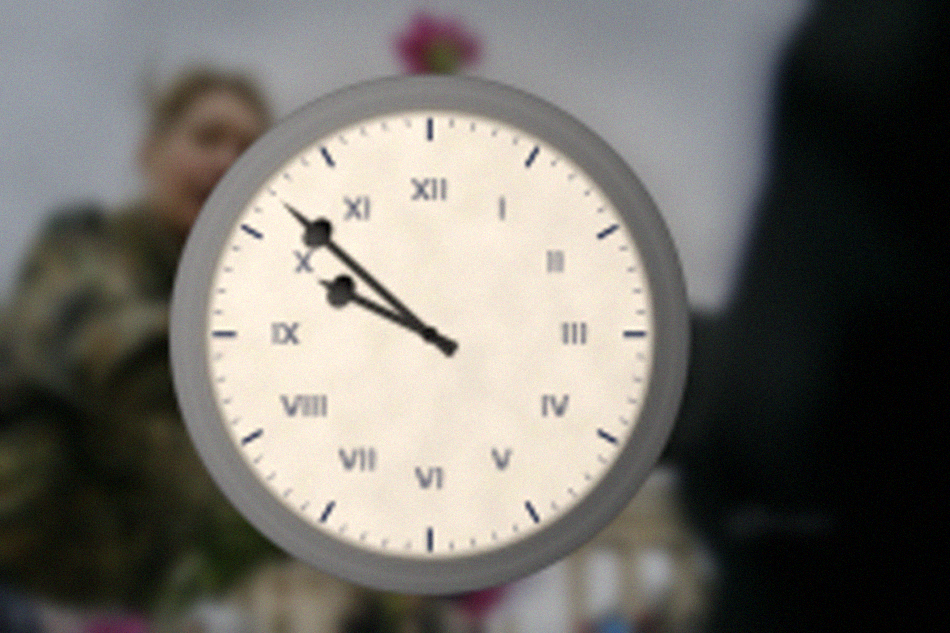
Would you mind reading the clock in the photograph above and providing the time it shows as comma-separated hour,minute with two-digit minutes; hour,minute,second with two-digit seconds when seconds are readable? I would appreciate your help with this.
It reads 9,52
